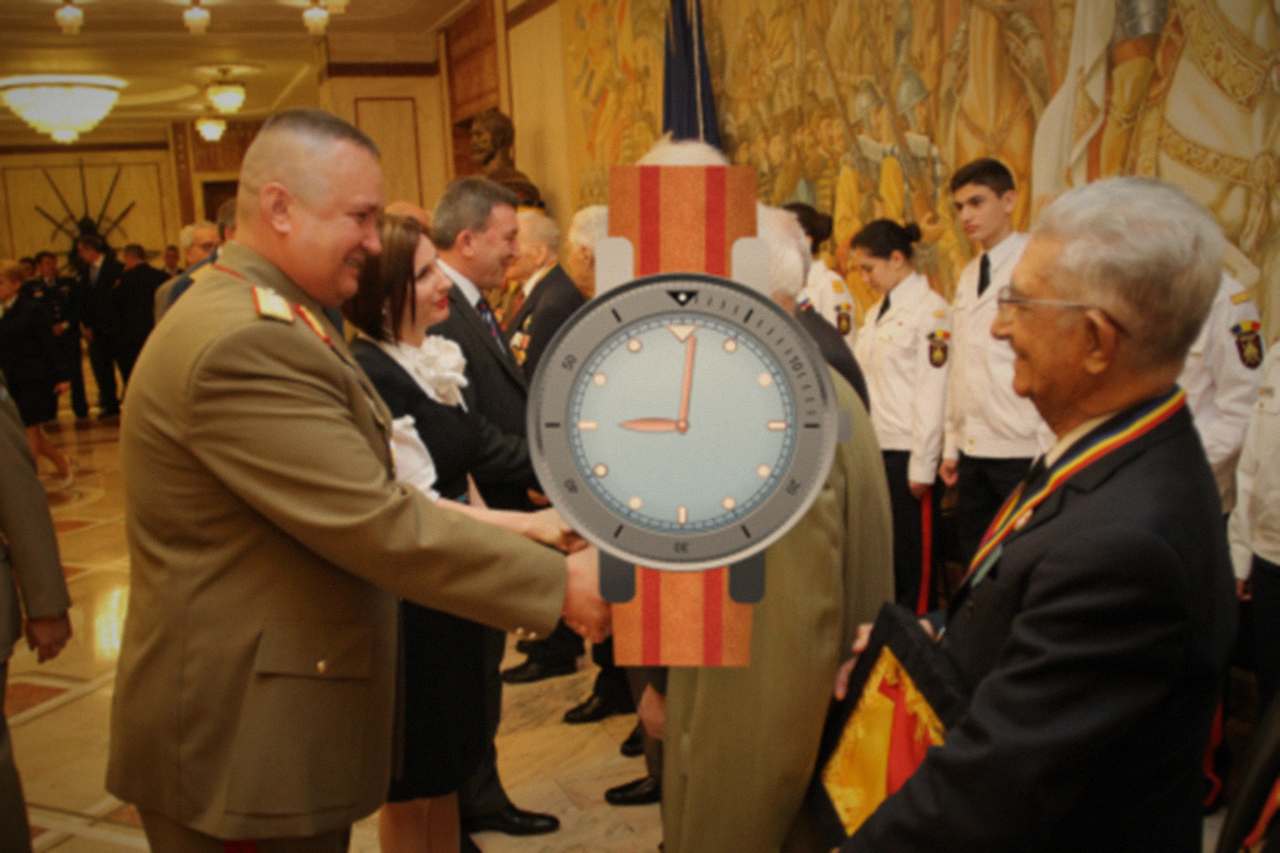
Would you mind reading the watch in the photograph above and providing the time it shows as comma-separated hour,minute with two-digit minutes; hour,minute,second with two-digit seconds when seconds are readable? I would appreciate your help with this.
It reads 9,01
